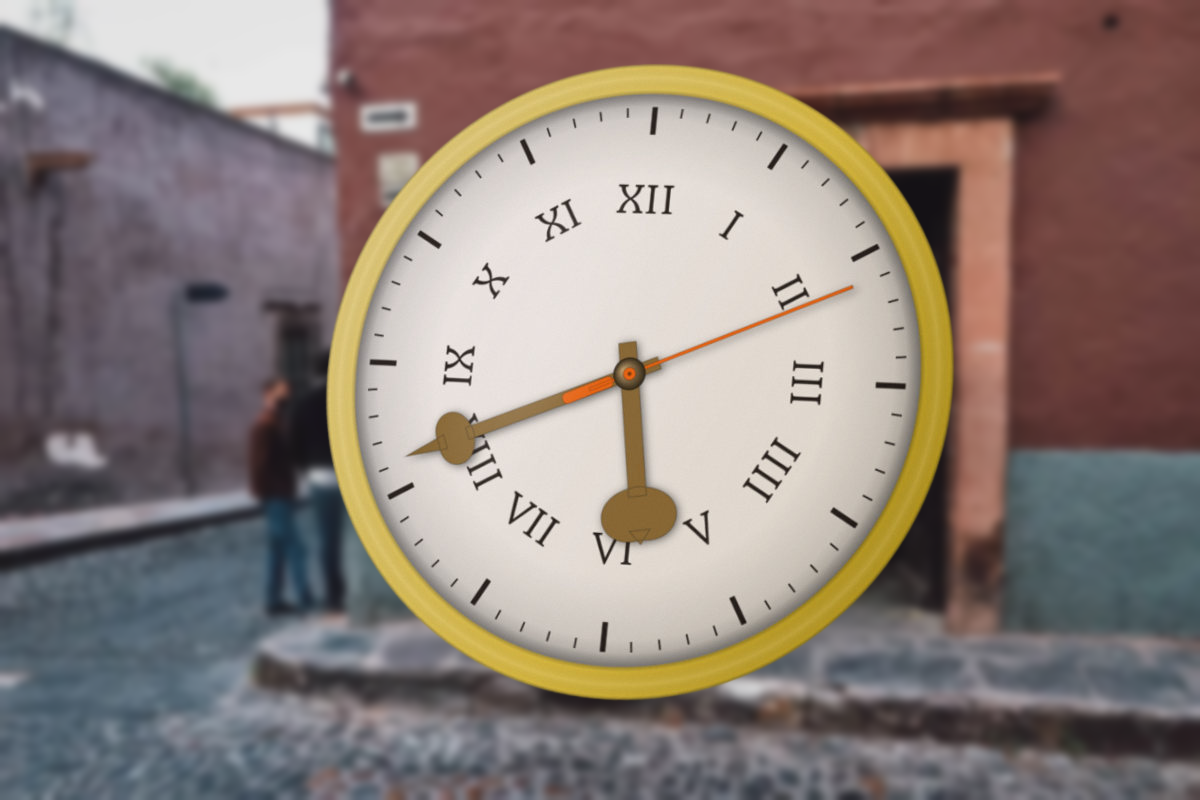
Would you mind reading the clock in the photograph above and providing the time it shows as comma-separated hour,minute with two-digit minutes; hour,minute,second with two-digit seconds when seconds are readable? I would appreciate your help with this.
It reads 5,41,11
